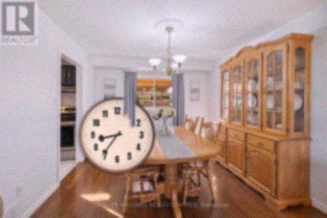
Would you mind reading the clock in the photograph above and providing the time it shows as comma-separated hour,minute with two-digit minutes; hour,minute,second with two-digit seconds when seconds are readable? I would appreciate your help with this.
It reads 8,36
